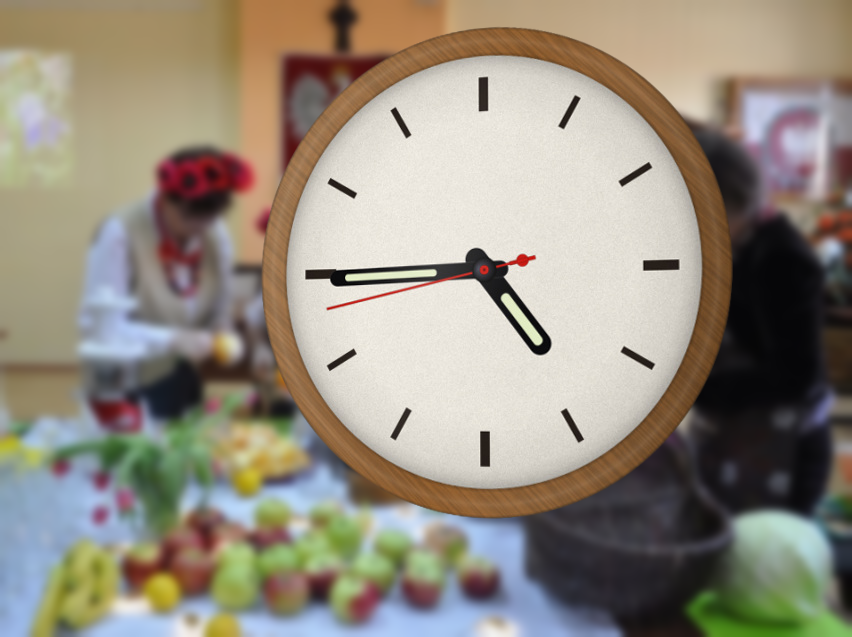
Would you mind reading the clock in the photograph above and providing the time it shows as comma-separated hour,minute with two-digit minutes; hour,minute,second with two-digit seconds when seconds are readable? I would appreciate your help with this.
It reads 4,44,43
